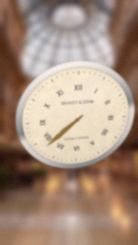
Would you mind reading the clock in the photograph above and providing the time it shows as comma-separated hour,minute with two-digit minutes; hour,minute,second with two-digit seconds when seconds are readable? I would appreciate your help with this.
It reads 7,38
